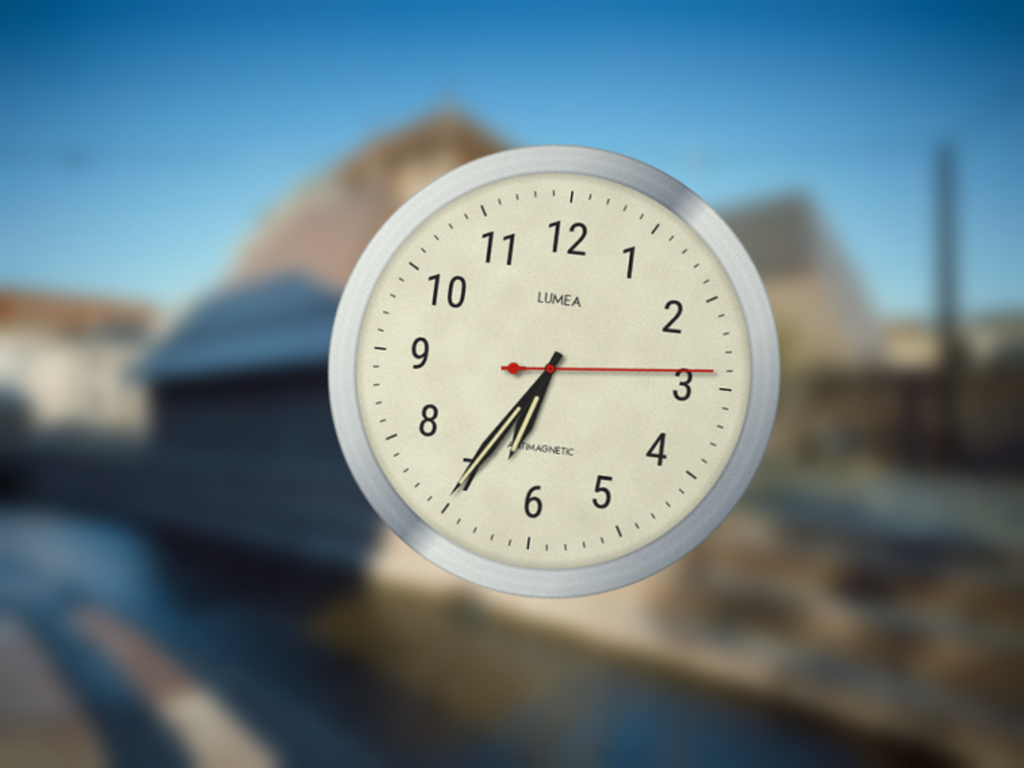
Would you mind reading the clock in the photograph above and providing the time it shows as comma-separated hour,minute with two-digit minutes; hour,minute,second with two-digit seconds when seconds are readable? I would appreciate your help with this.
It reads 6,35,14
